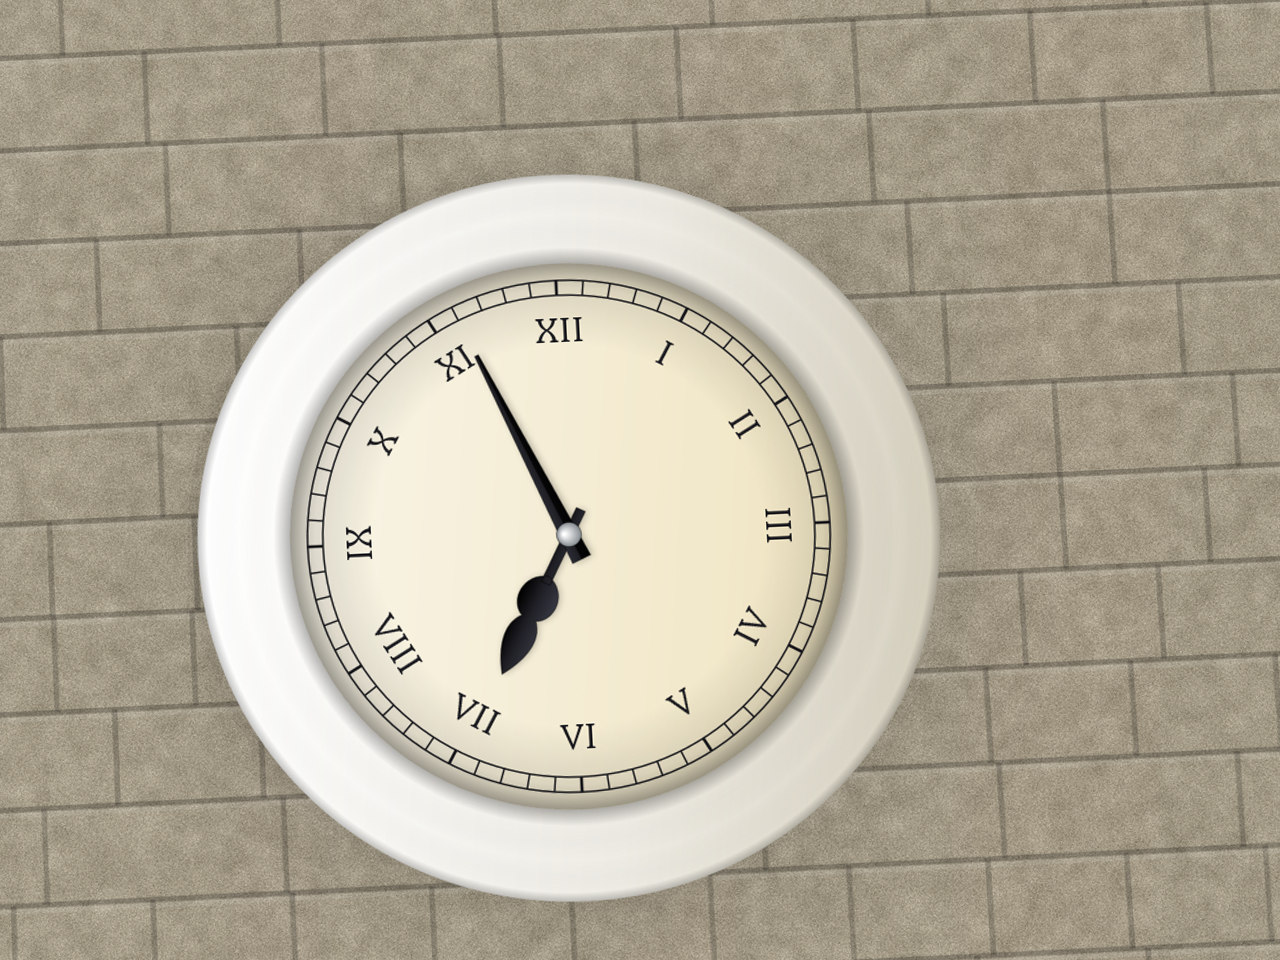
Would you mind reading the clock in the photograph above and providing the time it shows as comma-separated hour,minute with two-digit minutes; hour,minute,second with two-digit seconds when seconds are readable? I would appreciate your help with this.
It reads 6,56
